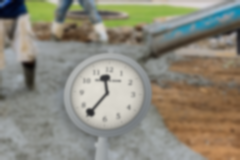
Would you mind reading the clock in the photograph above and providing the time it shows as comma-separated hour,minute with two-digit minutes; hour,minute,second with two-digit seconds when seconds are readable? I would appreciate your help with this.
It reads 11,36
